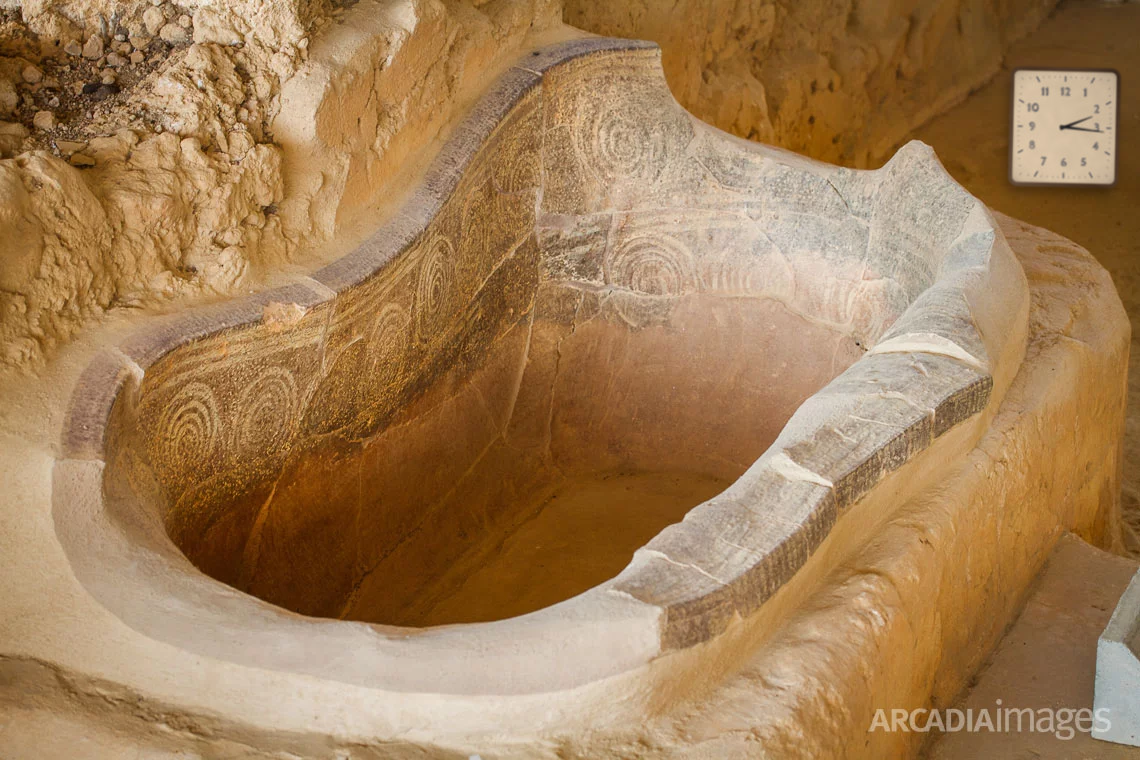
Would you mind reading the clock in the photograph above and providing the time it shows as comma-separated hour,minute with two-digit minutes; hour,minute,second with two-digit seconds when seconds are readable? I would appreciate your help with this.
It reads 2,16
